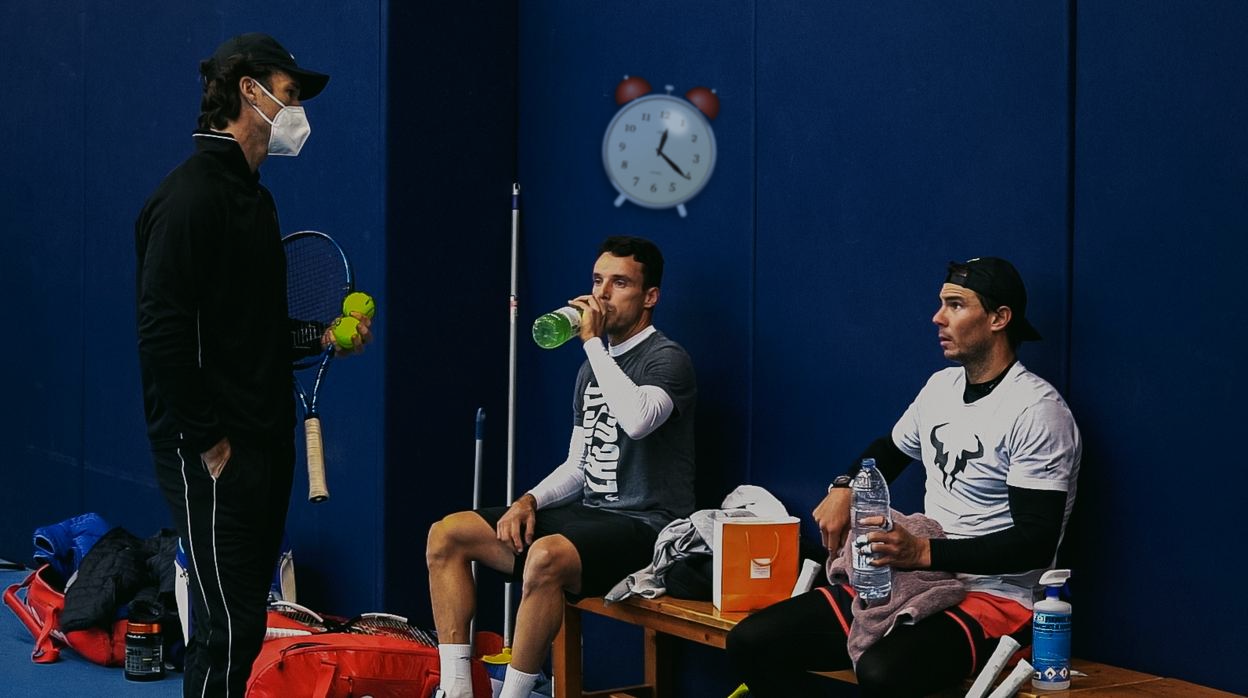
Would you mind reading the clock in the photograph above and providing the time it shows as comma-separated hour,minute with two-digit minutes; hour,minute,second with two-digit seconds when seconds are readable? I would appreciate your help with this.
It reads 12,21
